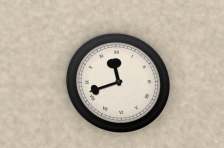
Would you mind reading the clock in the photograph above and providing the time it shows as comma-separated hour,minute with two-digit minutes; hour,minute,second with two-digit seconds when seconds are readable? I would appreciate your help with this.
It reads 11,42
